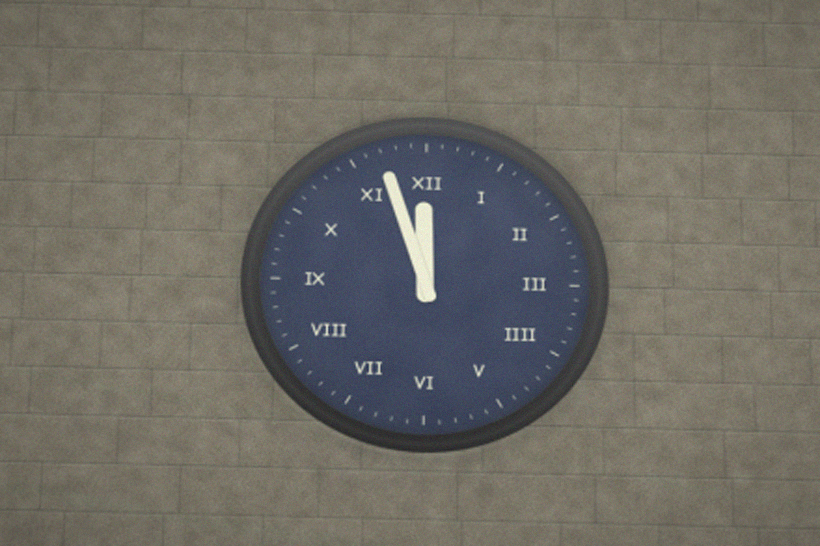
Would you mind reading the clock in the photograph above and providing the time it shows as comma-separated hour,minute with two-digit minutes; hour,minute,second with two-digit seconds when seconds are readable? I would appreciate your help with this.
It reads 11,57
